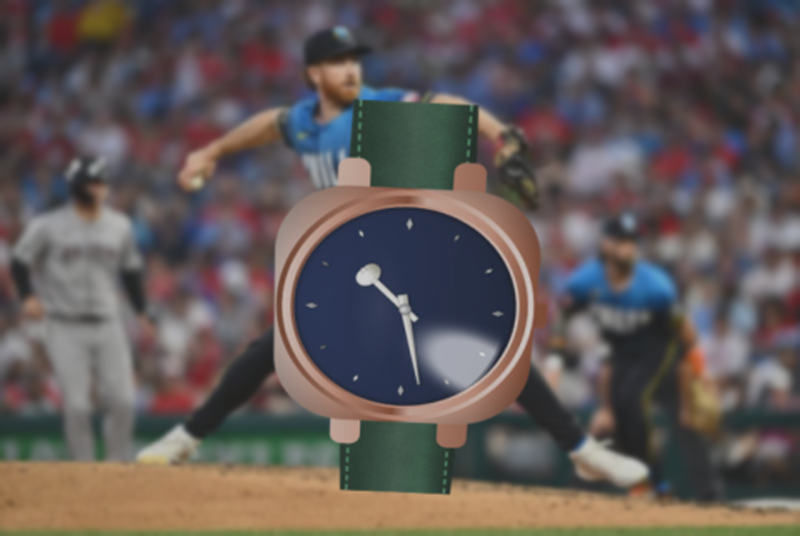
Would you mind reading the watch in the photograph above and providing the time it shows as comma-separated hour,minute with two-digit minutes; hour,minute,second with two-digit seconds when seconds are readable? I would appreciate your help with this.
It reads 10,28
